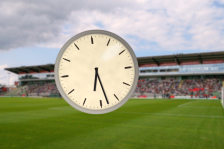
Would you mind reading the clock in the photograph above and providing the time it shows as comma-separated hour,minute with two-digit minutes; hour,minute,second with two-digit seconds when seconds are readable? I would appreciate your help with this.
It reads 6,28
